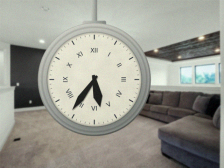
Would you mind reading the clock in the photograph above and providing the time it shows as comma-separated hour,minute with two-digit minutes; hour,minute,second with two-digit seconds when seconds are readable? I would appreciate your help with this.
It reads 5,36
